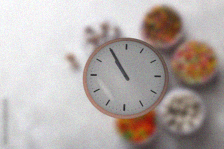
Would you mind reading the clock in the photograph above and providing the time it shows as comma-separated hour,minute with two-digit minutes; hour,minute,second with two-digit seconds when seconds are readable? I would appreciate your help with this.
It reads 10,55
